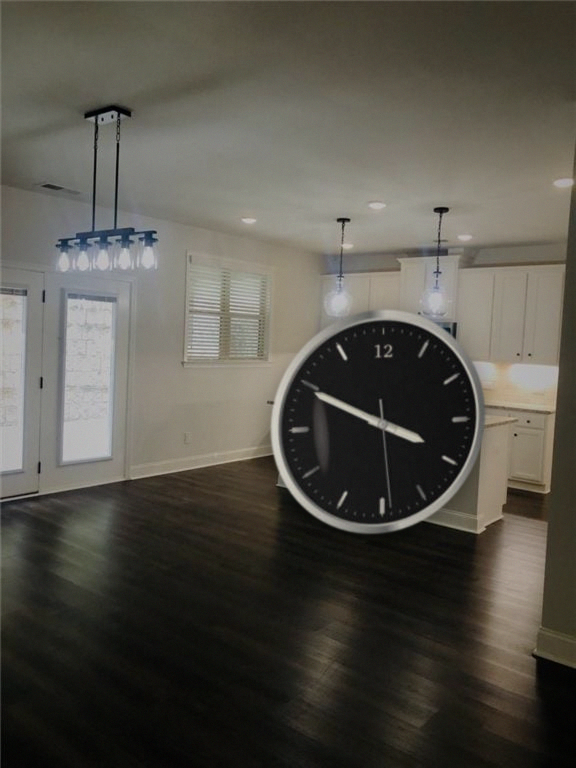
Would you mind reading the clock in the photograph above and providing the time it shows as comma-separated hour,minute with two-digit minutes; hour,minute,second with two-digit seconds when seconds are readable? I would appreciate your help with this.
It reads 3,49,29
